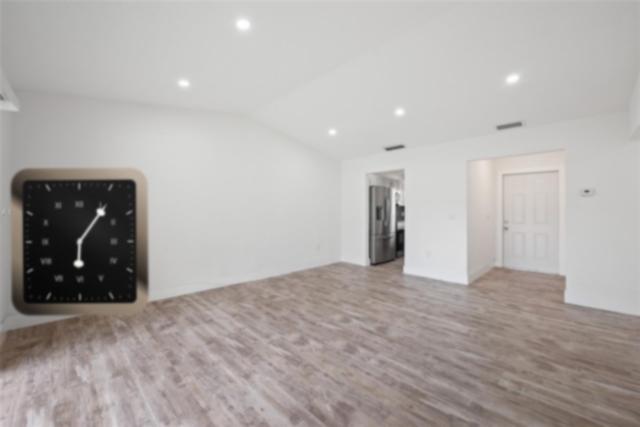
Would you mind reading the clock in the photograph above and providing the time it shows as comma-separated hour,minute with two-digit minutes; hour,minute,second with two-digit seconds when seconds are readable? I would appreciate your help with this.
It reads 6,06
